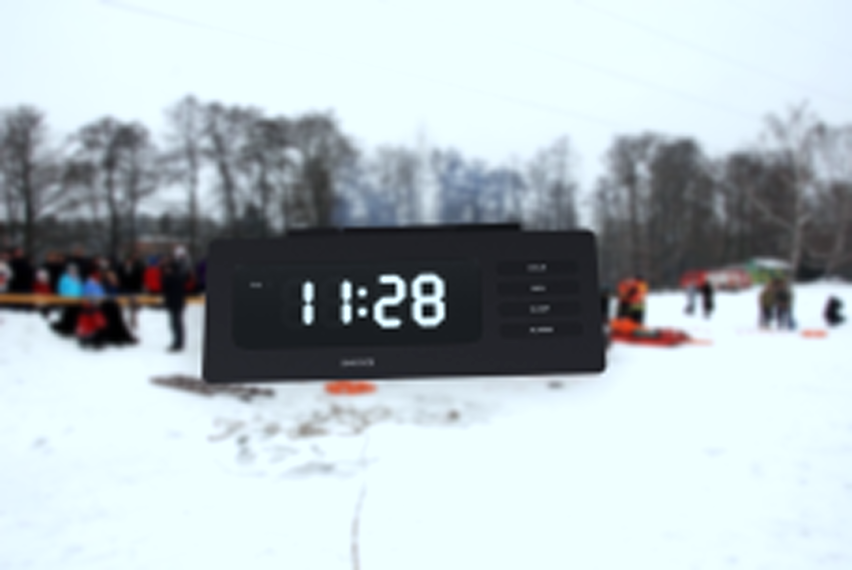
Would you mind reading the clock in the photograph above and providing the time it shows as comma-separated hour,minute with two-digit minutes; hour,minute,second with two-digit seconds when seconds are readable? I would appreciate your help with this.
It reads 11,28
